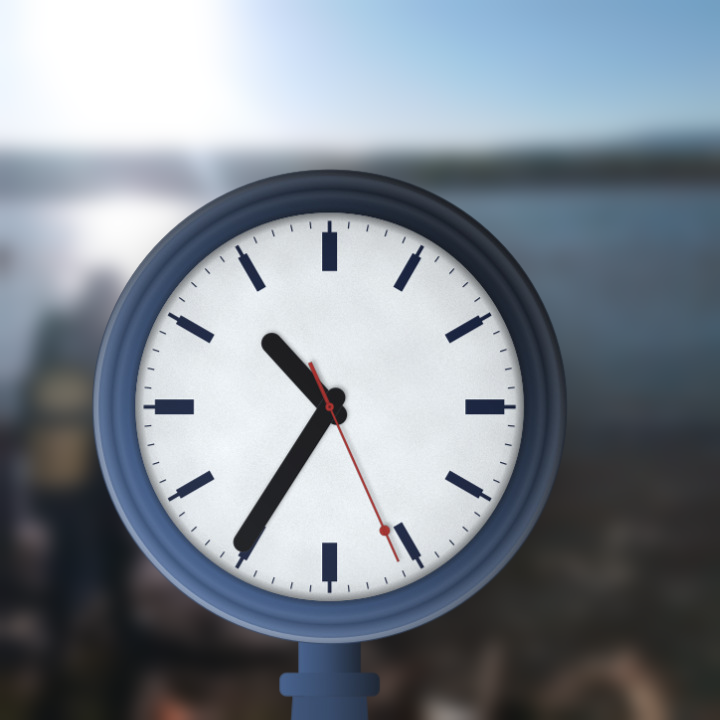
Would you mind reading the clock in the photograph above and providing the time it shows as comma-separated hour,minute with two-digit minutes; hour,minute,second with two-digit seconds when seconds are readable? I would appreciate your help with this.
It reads 10,35,26
